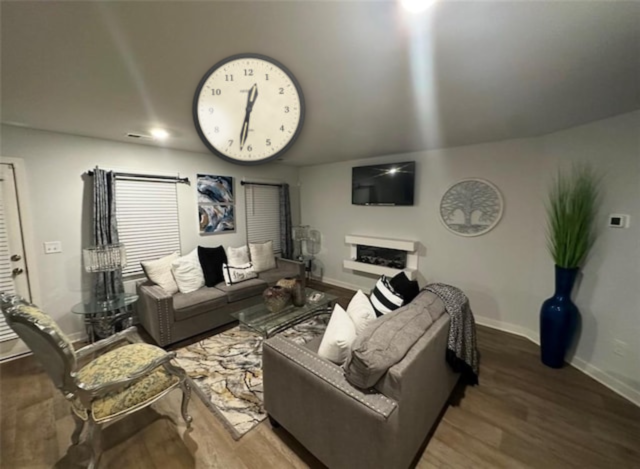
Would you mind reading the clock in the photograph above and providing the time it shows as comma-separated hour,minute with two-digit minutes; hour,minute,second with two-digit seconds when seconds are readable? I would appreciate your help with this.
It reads 12,32
